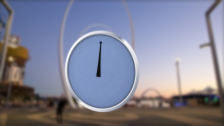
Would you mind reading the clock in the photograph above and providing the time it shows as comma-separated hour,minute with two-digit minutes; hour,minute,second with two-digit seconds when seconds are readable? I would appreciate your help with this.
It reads 12,00
